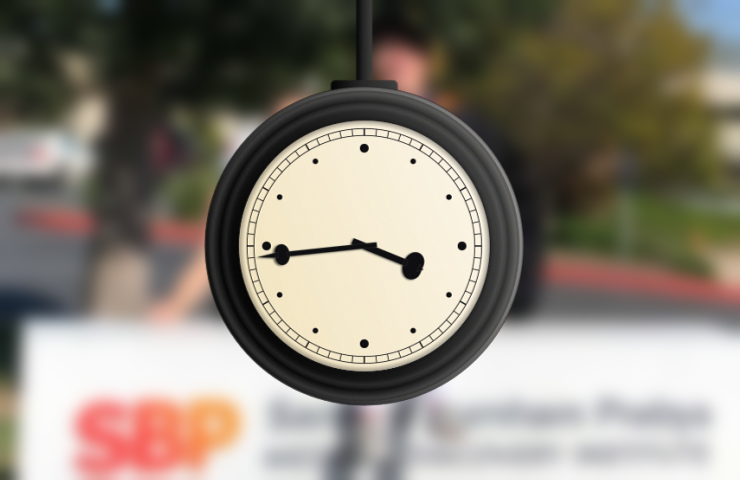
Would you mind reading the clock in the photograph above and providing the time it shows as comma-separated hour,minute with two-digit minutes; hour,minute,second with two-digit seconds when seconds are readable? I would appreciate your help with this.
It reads 3,44
